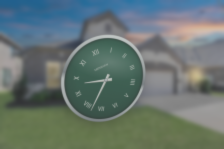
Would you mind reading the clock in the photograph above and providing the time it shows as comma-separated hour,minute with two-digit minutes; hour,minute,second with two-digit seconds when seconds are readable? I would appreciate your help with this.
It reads 9,38
